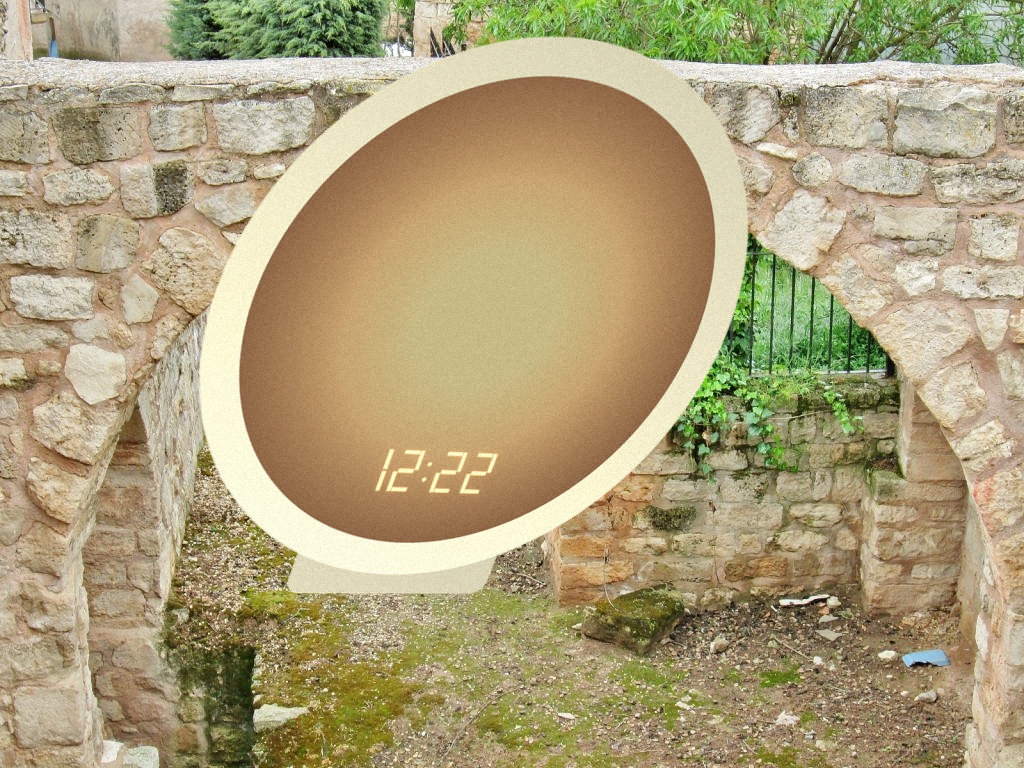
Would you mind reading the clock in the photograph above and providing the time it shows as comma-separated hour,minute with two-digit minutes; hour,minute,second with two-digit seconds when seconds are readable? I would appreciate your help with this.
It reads 12,22
